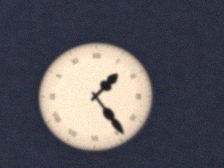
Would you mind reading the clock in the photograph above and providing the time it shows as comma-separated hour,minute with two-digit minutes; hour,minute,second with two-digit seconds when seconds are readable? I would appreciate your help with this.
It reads 1,24
